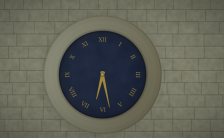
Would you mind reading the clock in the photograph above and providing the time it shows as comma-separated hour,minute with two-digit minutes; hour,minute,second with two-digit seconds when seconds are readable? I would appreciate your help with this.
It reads 6,28
